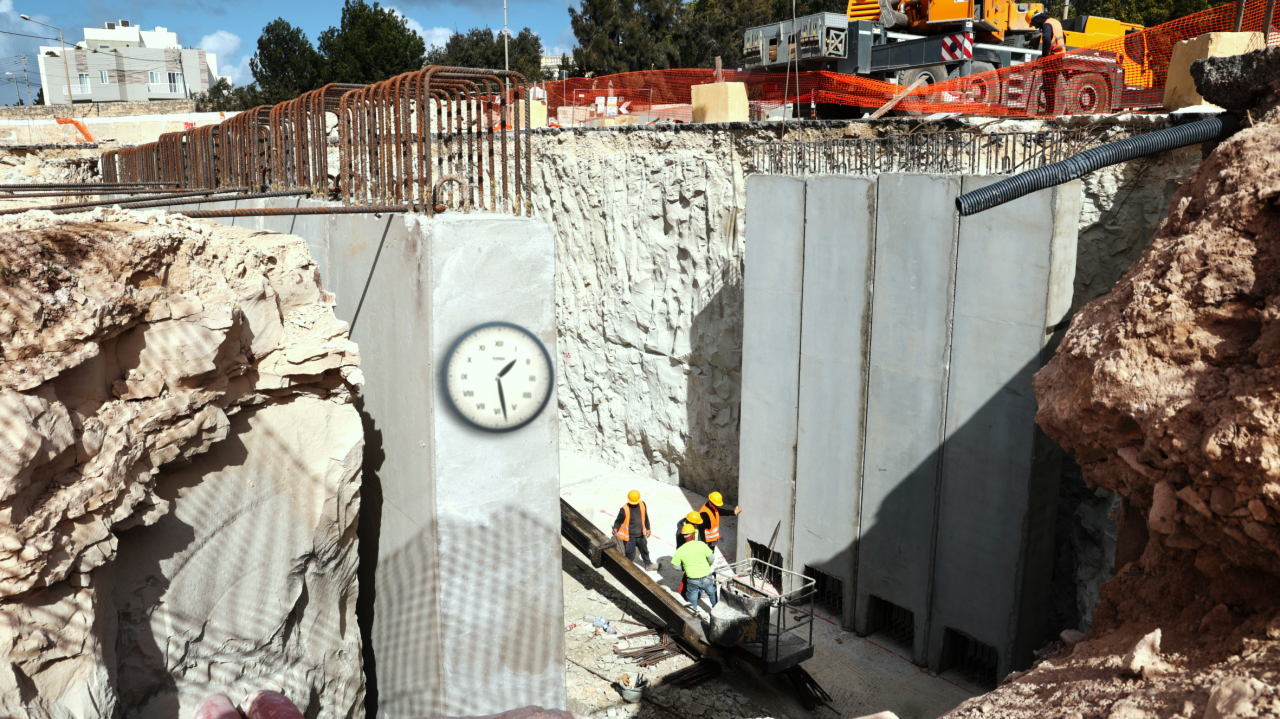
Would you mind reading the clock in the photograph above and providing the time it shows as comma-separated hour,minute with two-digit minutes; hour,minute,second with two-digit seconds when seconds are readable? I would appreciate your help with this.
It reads 1,28
